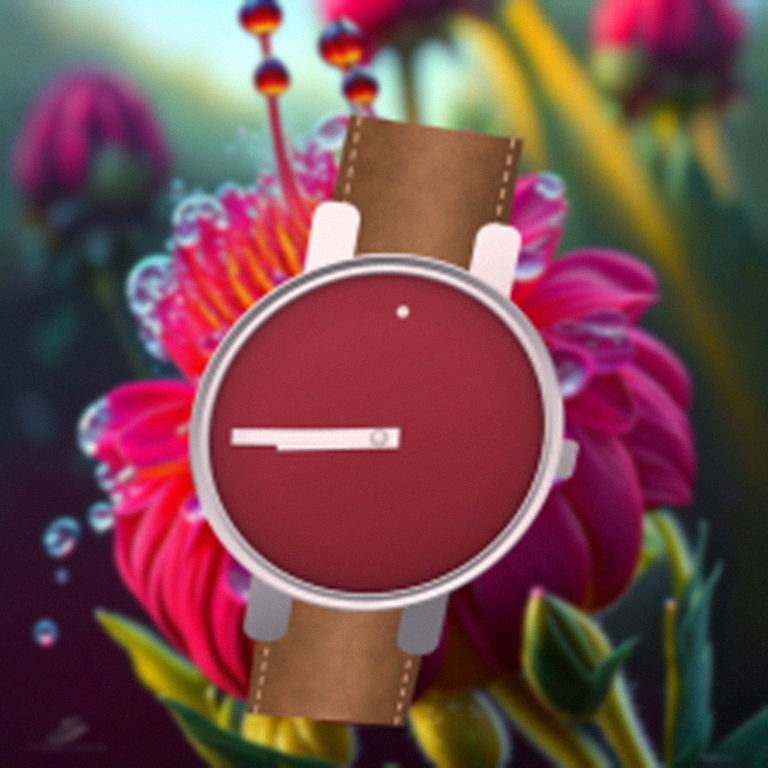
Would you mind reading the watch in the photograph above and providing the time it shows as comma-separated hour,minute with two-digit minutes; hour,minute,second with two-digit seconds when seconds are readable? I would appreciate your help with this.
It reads 8,44
